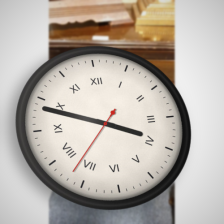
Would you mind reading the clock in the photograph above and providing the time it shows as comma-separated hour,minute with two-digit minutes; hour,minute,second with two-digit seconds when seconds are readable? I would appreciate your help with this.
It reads 3,48,37
